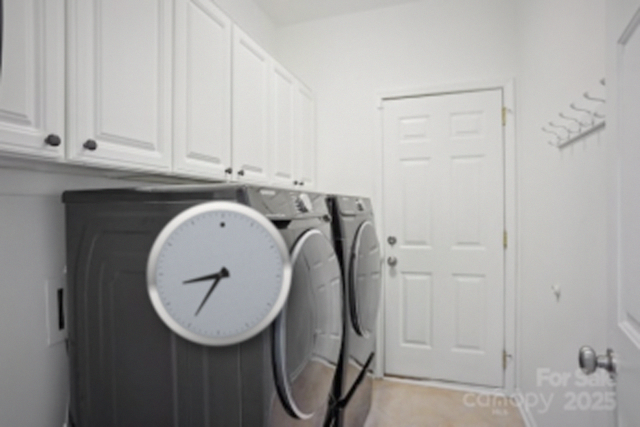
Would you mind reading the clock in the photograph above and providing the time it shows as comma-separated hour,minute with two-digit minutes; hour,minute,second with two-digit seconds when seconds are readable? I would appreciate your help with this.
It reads 8,35
